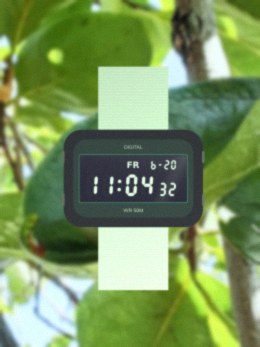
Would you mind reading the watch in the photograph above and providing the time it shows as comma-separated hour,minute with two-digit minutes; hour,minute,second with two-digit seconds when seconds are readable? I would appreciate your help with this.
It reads 11,04,32
